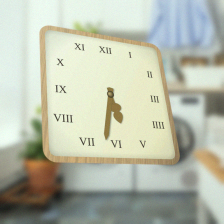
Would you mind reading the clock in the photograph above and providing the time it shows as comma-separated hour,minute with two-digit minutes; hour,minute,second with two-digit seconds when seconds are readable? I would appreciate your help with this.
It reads 5,32
